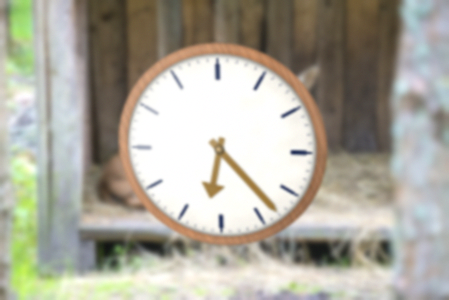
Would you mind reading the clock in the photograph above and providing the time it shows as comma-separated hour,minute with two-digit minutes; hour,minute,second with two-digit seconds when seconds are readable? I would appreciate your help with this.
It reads 6,23
